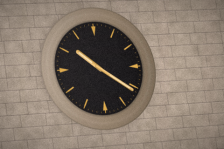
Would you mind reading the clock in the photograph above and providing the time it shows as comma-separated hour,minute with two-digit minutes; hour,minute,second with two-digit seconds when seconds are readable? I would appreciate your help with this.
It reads 10,21
